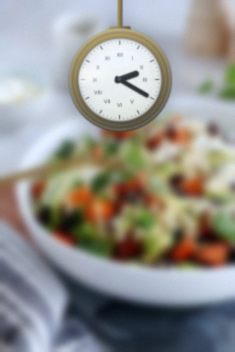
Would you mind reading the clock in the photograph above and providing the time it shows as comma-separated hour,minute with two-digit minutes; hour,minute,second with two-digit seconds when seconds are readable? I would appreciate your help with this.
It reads 2,20
